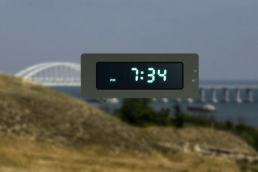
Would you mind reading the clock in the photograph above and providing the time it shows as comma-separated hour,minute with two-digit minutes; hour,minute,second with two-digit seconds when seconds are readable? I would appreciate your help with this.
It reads 7,34
